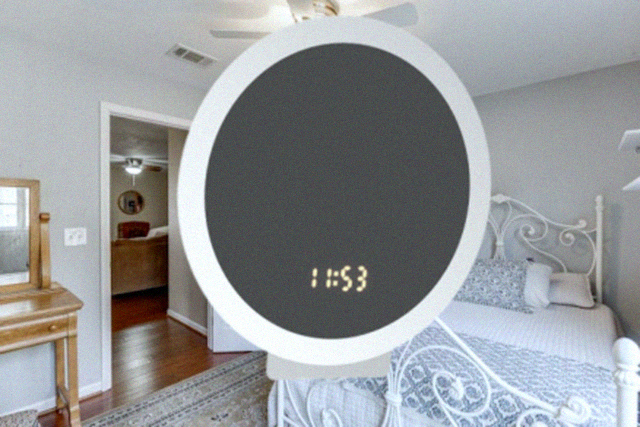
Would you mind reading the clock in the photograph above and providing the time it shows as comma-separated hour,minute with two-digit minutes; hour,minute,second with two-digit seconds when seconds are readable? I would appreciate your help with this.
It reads 11,53
